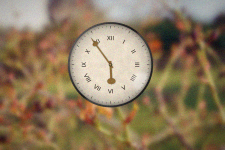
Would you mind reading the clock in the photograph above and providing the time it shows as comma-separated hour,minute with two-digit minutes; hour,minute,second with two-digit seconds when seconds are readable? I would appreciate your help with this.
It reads 5,54
